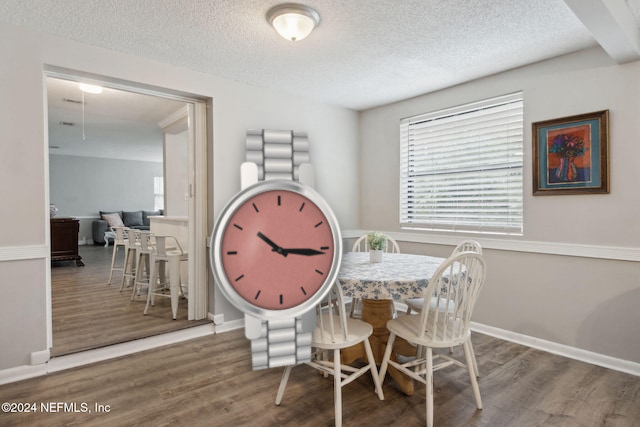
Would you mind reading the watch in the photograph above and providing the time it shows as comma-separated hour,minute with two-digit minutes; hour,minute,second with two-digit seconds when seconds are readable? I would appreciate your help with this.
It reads 10,16
